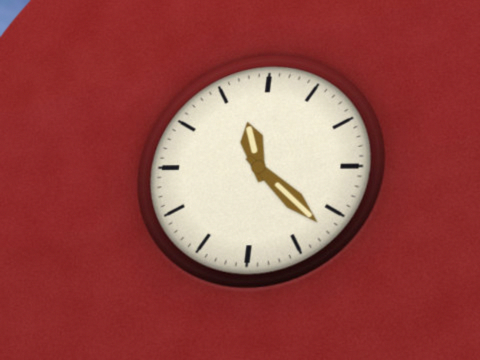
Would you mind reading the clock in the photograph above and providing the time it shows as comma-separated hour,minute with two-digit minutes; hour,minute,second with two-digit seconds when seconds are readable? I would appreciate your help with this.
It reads 11,22
